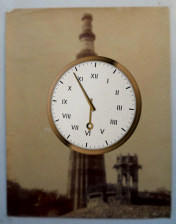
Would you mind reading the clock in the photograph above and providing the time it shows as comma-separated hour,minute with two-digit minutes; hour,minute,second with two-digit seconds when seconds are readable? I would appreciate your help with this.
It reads 5,54
